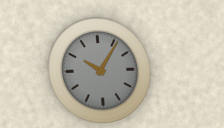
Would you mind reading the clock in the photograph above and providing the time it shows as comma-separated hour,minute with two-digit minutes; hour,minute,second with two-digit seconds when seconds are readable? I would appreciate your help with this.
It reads 10,06
